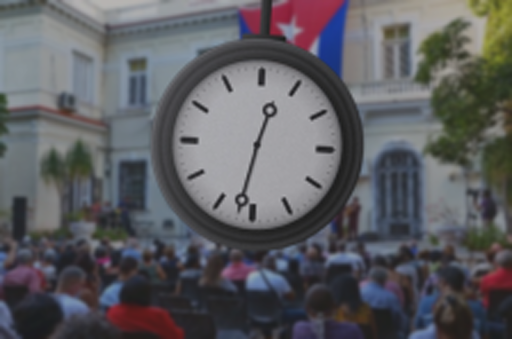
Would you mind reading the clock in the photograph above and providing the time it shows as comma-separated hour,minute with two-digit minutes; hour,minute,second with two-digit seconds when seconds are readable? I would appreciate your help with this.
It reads 12,32
